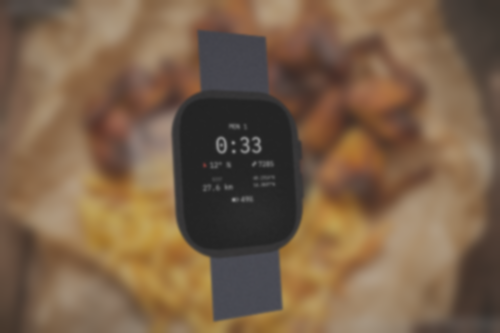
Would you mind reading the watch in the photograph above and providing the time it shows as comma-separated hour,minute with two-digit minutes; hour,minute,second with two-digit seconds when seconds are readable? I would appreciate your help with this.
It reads 0,33
